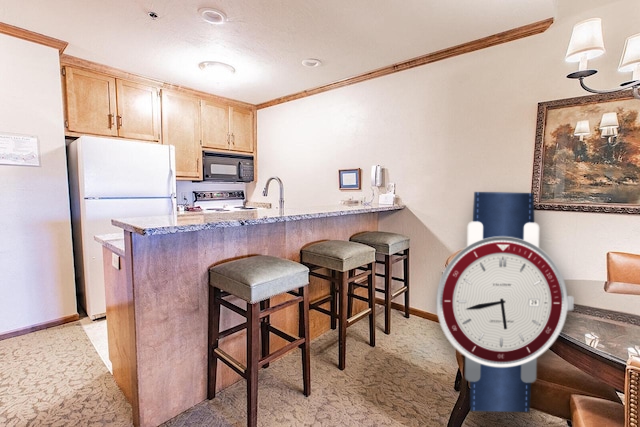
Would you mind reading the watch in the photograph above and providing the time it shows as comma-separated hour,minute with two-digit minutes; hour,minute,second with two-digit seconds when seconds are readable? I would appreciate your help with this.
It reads 5,43
